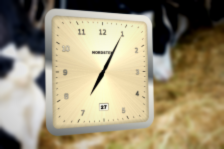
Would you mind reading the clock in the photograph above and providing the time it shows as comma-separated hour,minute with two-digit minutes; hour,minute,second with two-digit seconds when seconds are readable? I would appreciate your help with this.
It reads 7,05
